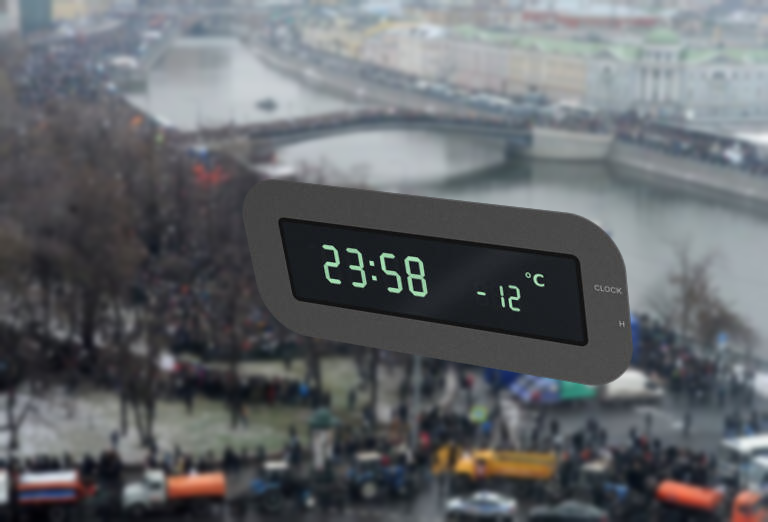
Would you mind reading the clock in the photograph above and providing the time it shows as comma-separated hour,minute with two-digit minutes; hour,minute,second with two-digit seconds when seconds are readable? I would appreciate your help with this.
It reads 23,58
